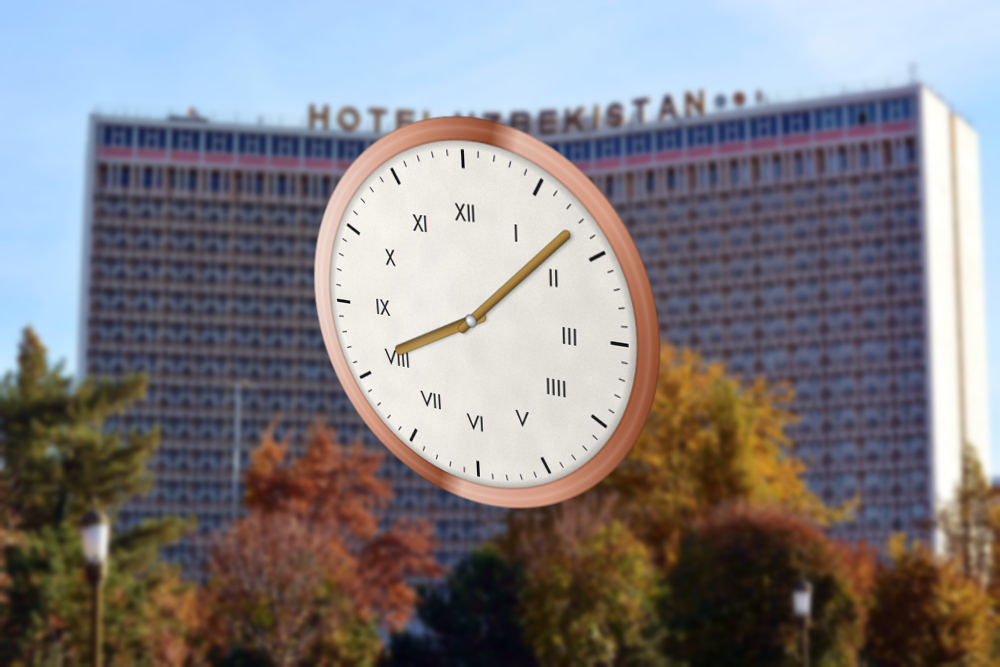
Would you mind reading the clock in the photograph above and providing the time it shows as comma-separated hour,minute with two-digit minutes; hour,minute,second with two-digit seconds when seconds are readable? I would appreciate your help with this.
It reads 8,08
